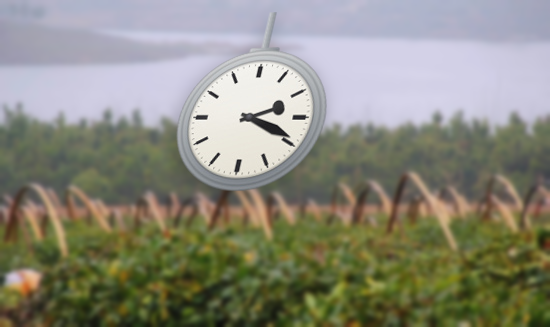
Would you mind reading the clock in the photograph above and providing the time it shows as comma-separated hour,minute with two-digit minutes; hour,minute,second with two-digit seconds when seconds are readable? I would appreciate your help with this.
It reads 2,19
